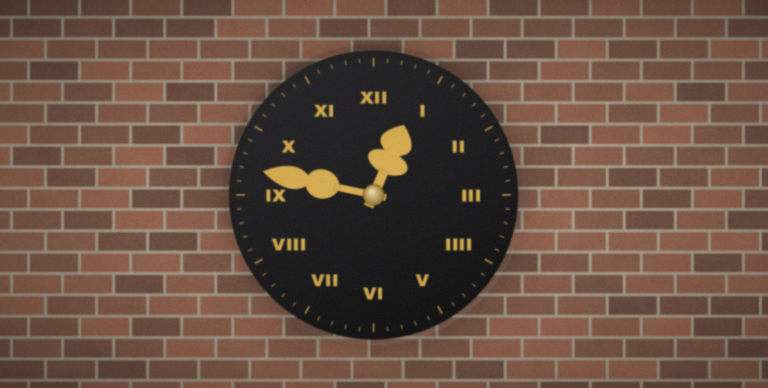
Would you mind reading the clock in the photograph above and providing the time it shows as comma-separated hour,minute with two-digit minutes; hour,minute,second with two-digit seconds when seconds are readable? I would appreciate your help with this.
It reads 12,47
